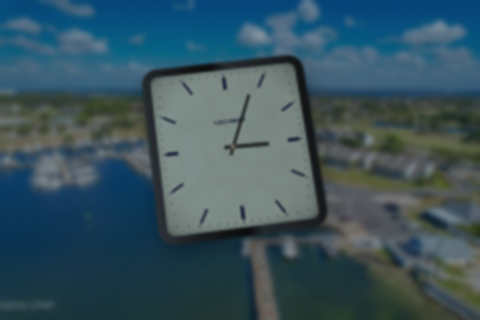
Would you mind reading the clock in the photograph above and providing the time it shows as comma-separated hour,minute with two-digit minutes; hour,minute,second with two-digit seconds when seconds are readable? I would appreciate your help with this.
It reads 3,04
